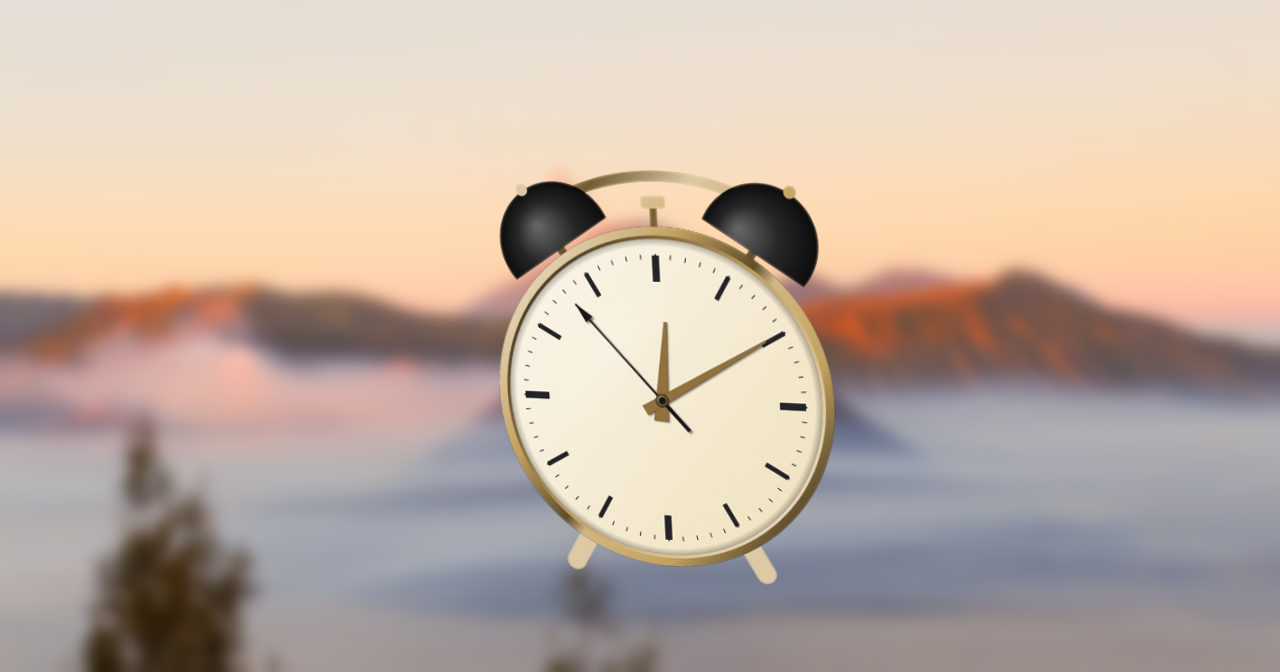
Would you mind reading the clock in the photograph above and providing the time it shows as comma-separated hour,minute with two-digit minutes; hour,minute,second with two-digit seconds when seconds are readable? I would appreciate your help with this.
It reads 12,09,53
